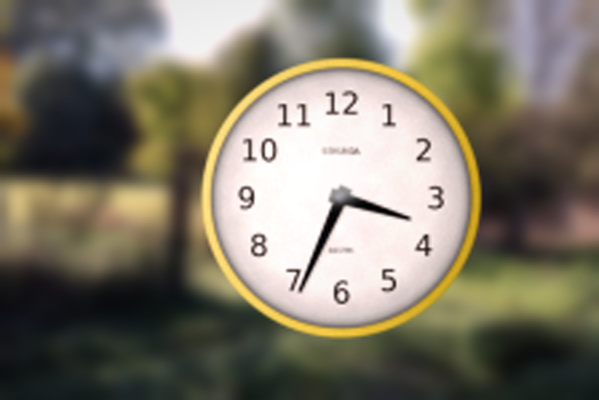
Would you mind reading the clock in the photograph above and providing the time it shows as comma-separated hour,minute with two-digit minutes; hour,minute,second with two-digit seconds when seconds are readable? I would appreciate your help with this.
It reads 3,34
